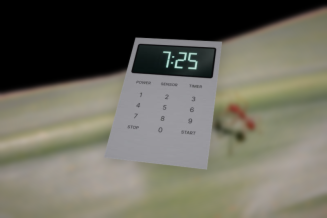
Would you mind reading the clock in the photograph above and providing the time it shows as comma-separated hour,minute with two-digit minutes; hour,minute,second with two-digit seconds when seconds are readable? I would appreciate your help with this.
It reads 7,25
